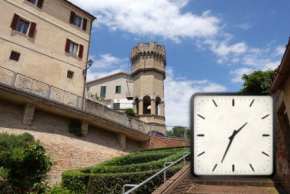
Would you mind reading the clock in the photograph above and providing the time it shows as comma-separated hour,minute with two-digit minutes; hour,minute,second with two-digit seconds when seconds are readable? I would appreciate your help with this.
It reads 1,34
